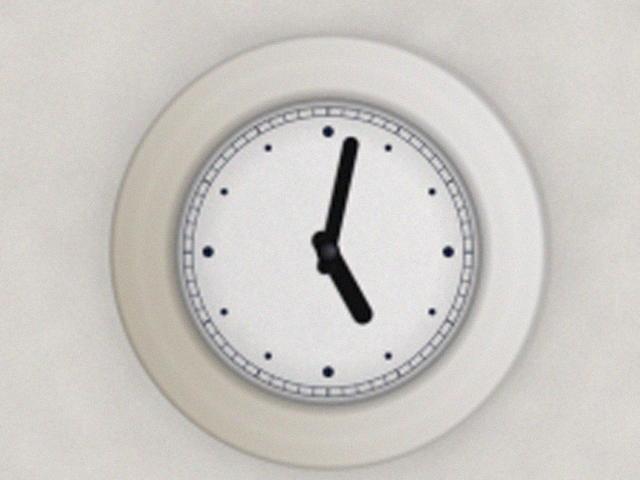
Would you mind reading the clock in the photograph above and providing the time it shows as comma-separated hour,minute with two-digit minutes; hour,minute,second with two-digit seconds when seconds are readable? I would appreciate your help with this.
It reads 5,02
